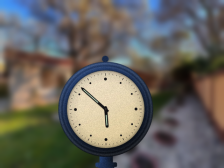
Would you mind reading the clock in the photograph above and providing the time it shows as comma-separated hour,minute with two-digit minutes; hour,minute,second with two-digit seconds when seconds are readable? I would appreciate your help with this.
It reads 5,52
